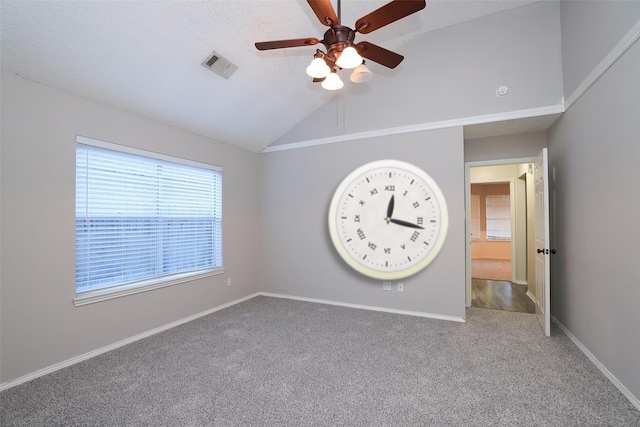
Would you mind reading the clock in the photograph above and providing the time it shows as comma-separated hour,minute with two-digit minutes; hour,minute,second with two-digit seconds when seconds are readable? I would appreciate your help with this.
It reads 12,17
